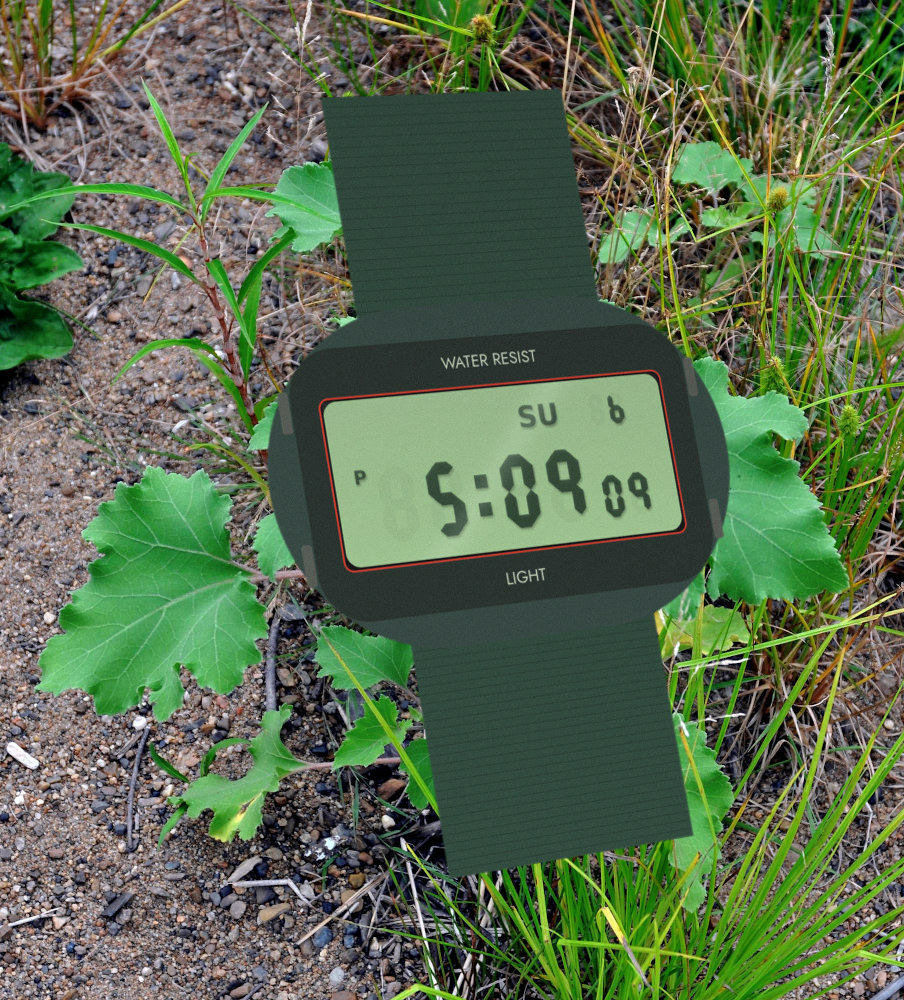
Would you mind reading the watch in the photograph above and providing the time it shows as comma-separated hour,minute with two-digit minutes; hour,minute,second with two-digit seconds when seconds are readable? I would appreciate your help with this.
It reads 5,09,09
